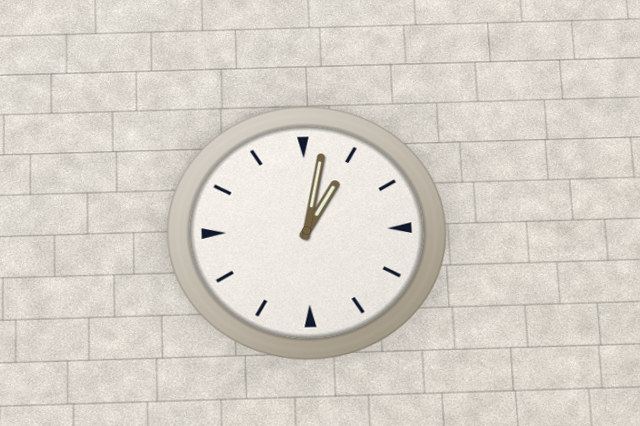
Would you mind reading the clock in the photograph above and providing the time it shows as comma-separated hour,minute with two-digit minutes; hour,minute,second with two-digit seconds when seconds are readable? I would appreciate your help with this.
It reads 1,02
